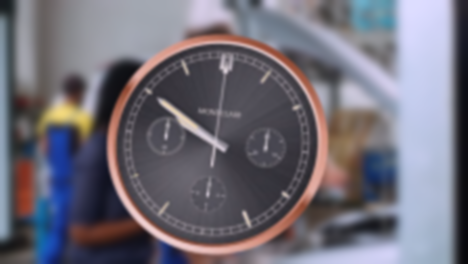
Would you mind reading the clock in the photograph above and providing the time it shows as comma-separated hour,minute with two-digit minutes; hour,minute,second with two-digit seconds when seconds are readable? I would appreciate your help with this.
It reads 9,50
